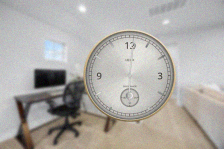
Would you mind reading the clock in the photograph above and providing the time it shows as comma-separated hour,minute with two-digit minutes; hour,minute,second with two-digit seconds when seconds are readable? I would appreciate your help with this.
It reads 6,01
